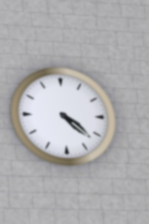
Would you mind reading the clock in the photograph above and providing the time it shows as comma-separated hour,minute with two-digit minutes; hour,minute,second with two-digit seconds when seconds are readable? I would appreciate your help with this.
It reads 4,22
